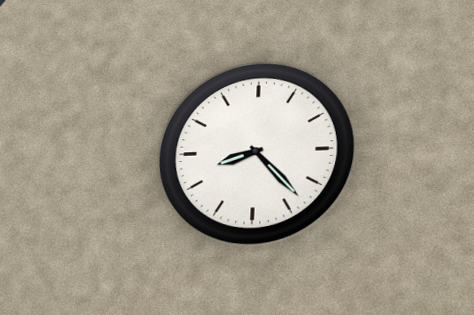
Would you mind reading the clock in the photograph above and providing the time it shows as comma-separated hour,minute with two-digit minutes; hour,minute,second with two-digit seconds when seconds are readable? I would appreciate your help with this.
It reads 8,23
